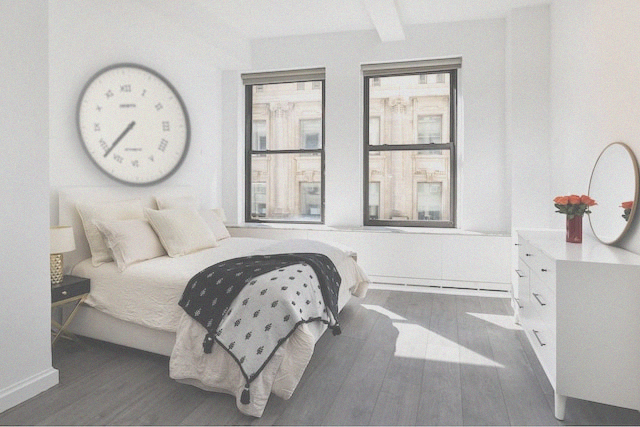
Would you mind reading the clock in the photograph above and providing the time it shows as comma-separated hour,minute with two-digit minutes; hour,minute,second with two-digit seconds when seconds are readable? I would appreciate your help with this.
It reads 7,38
